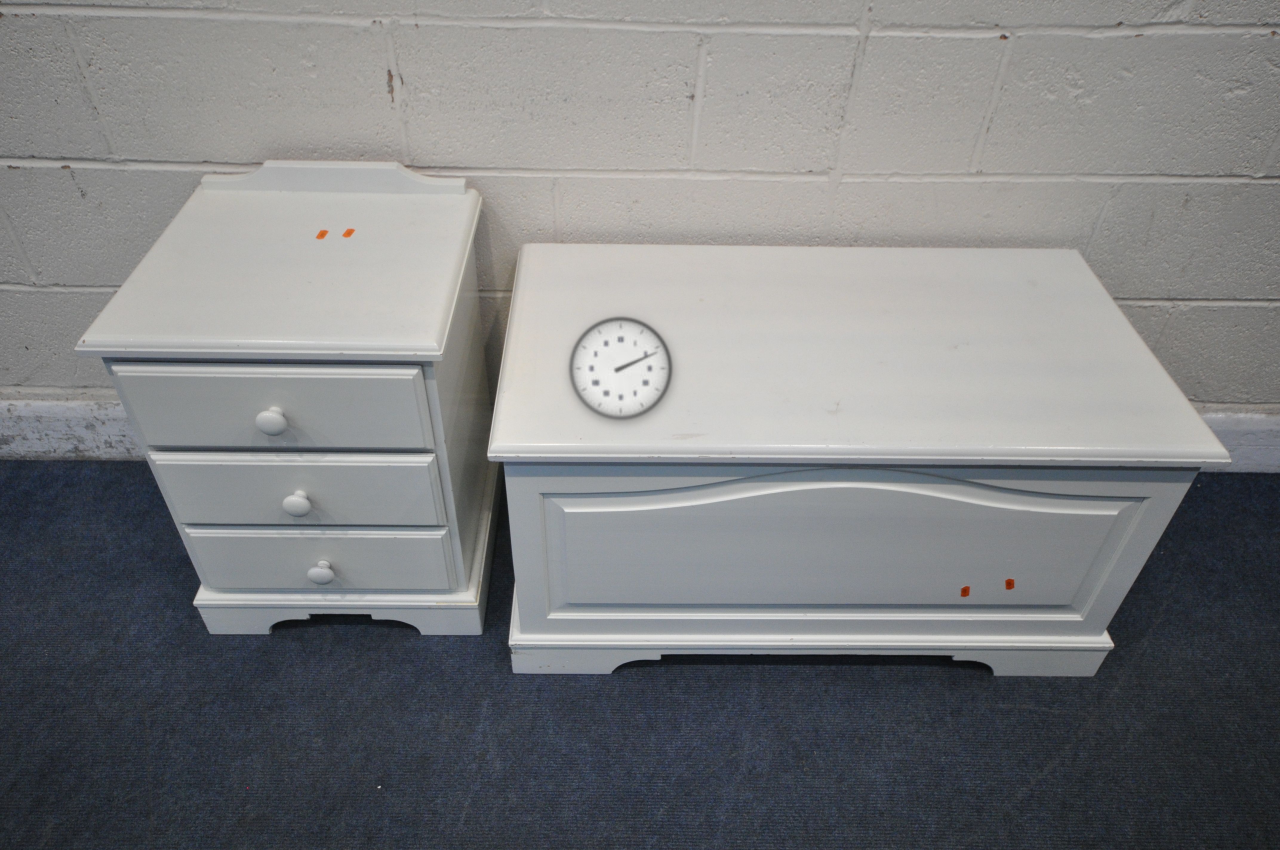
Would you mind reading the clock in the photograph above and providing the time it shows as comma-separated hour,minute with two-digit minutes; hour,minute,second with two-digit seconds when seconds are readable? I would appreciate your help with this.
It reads 2,11
